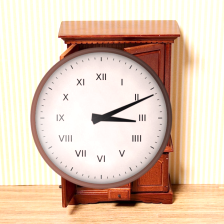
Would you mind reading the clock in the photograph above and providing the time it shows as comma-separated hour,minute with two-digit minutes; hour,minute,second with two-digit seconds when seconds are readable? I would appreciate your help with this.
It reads 3,11
